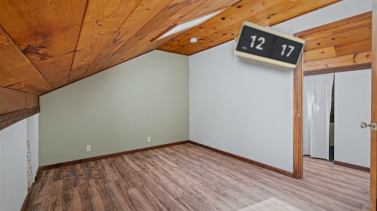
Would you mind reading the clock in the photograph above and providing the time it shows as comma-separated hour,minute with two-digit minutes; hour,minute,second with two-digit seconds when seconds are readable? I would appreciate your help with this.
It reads 12,17
